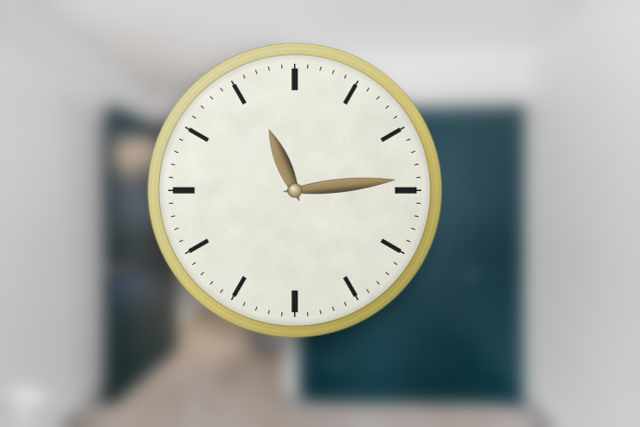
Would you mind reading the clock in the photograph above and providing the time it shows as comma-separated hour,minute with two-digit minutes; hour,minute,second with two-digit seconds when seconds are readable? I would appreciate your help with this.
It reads 11,14
